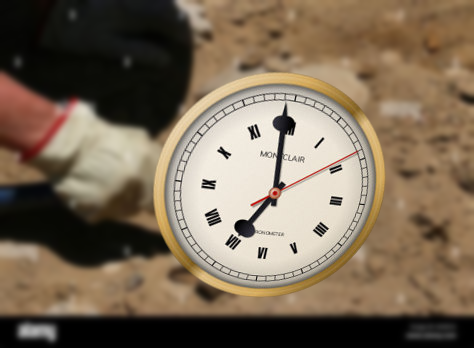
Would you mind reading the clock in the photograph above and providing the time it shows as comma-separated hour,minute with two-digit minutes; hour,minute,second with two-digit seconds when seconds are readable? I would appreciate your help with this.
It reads 6,59,09
